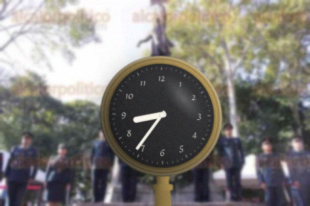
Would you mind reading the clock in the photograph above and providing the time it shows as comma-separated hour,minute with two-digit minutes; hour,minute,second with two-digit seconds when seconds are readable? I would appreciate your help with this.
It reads 8,36
